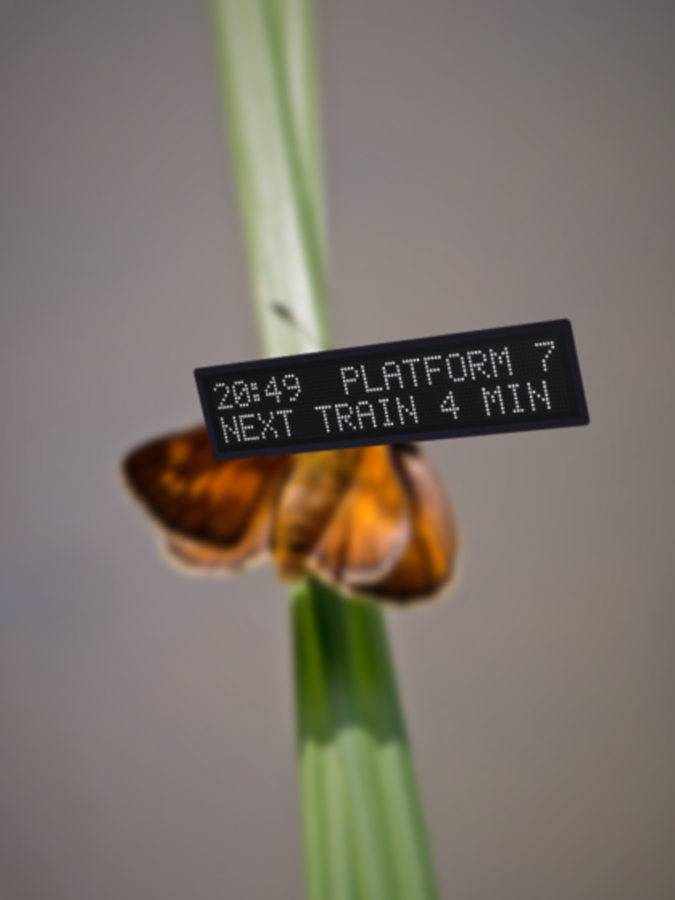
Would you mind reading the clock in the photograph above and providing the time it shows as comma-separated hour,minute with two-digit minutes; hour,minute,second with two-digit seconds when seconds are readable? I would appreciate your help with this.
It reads 20,49
